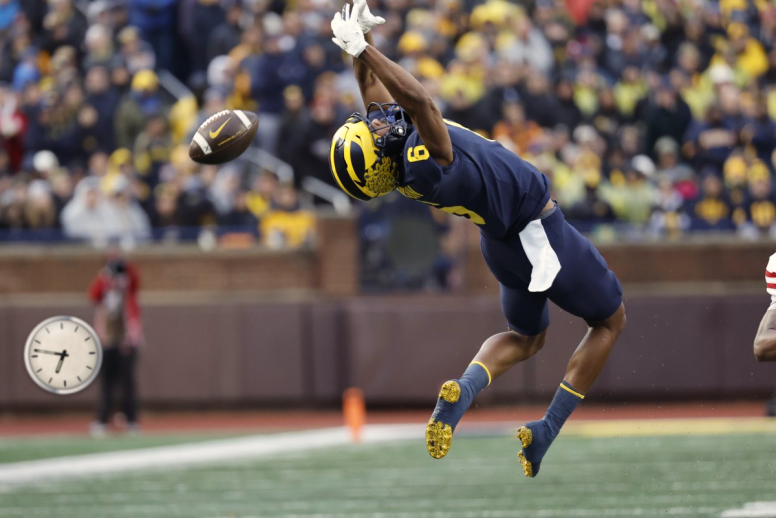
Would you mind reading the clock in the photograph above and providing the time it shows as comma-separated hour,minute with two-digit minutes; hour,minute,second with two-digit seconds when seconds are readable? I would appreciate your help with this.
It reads 6,47
